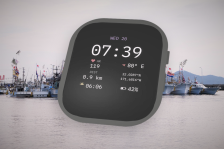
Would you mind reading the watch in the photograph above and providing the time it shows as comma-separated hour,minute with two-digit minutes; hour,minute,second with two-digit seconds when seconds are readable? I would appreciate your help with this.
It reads 7,39
